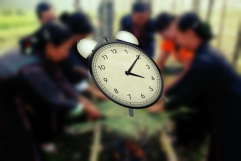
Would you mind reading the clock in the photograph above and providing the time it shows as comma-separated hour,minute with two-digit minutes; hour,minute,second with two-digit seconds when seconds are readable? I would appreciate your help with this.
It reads 4,10
